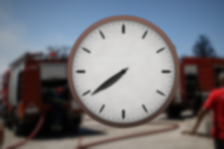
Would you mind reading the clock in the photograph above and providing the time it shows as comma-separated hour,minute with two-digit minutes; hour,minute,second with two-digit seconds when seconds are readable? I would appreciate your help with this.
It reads 7,39
